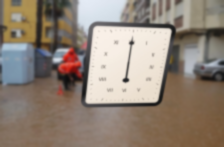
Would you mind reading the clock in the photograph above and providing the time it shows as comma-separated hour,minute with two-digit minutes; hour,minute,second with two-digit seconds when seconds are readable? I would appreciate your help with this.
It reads 6,00
